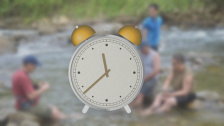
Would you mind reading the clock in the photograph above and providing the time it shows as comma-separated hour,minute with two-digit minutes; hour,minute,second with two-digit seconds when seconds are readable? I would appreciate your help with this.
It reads 11,38
